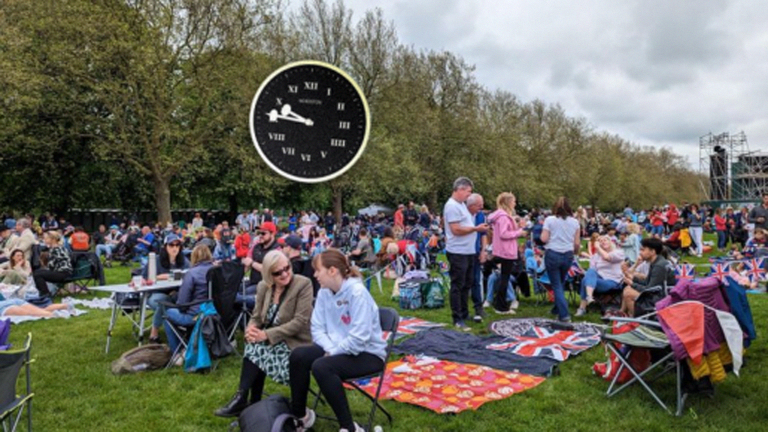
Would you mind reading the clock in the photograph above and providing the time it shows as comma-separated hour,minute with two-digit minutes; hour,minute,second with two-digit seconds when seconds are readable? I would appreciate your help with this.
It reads 9,46
